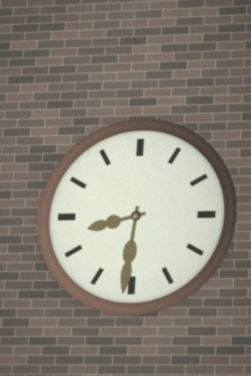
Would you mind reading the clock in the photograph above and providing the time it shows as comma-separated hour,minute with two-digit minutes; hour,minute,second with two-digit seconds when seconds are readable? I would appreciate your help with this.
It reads 8,31
